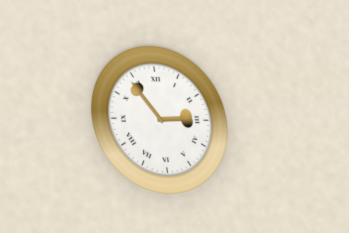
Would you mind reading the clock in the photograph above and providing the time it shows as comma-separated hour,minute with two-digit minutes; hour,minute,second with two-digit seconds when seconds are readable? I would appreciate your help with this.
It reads 2,54
